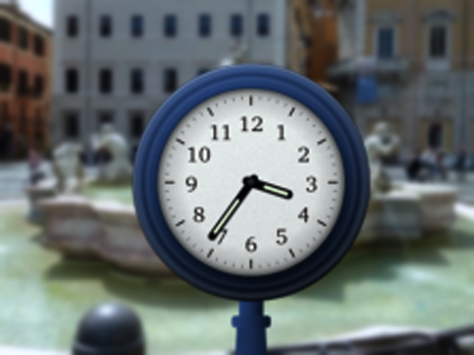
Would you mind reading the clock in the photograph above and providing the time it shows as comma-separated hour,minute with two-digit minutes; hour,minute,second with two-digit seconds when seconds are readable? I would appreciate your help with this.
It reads 3,36
